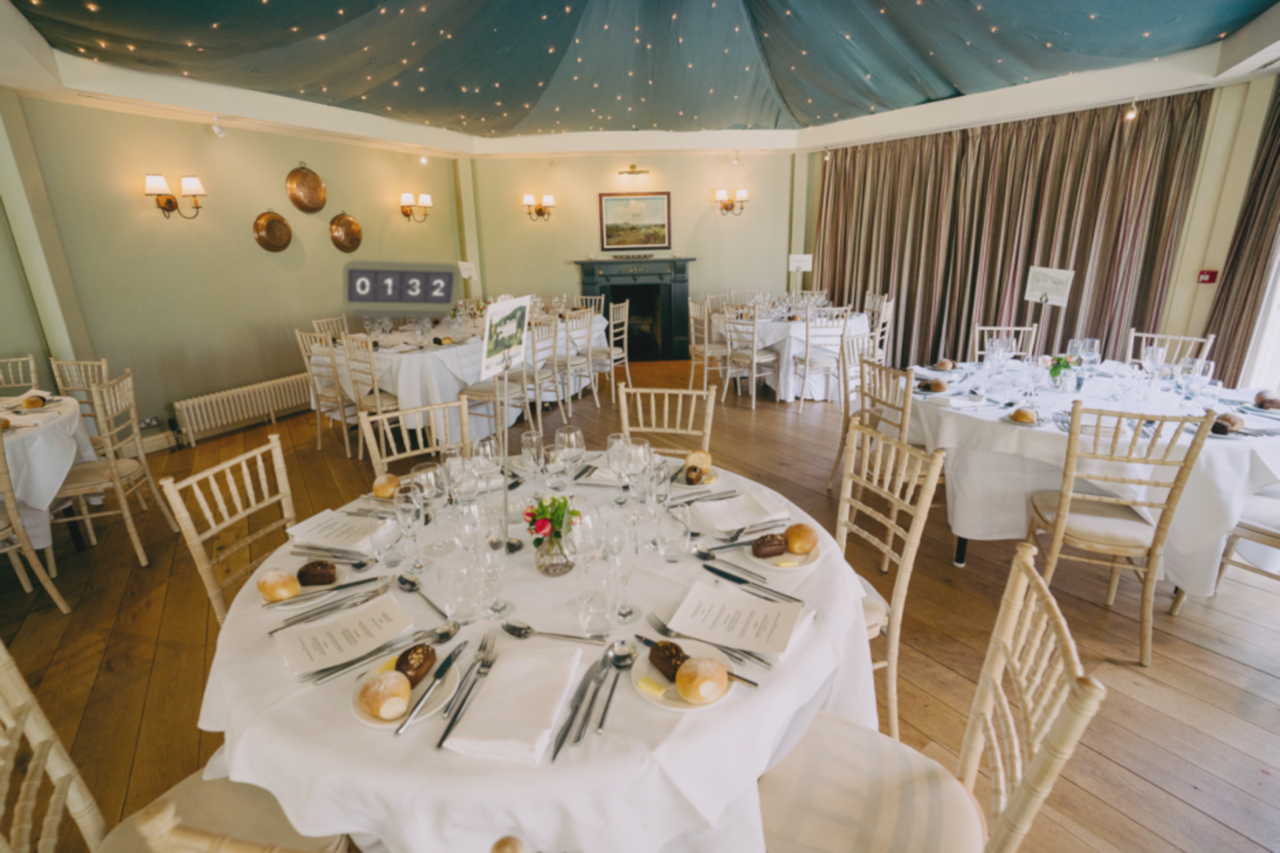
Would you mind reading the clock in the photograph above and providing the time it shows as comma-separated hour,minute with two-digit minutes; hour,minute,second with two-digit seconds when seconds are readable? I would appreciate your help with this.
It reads 1,32
